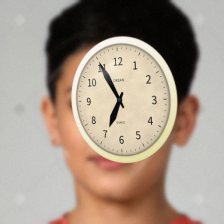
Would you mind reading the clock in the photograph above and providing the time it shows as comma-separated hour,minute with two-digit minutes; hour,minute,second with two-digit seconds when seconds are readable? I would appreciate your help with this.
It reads 6,55
